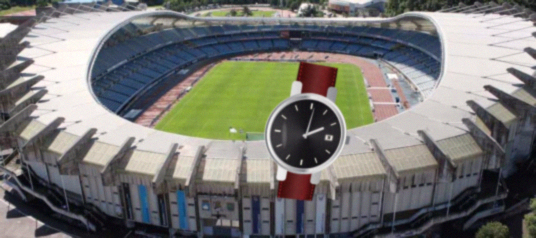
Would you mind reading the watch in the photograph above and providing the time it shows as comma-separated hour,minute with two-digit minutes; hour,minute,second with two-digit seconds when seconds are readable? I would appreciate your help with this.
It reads 2,01
